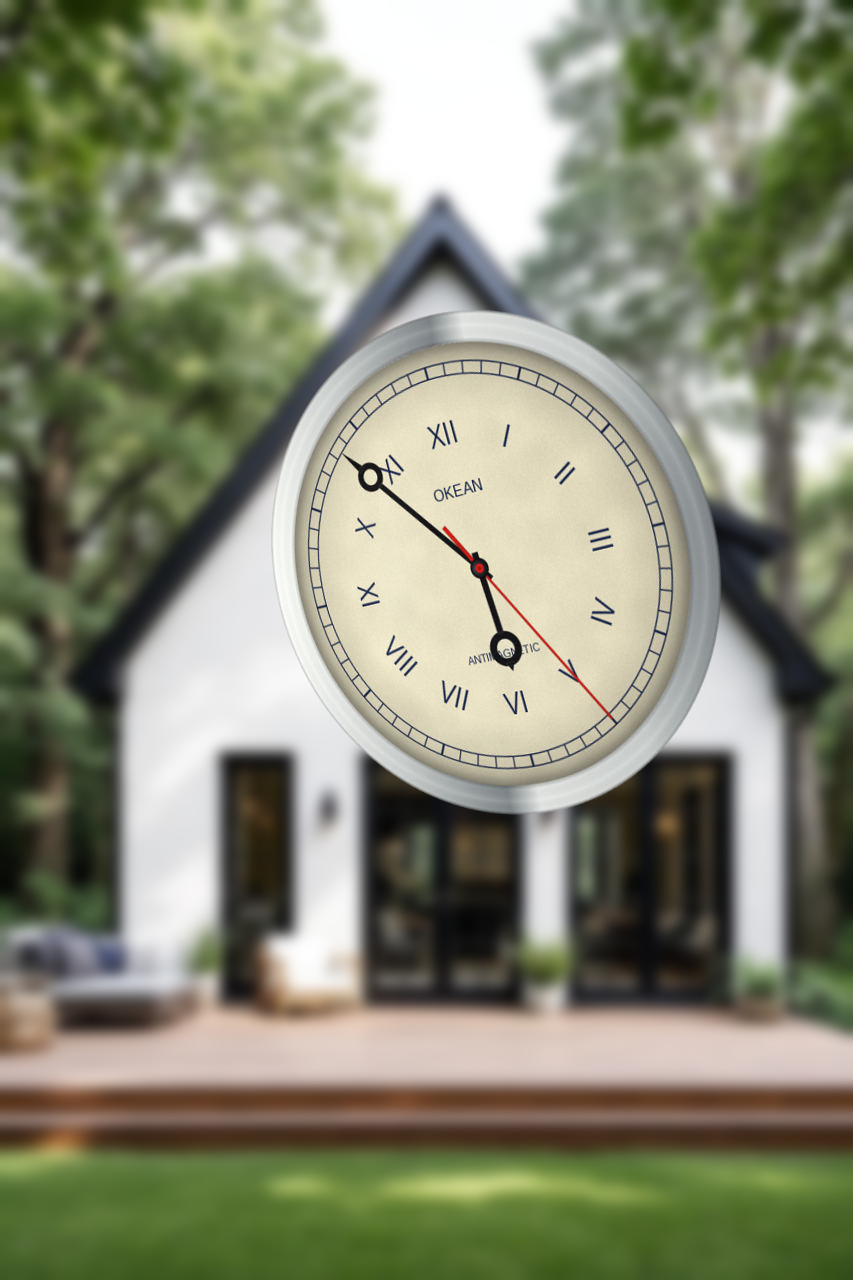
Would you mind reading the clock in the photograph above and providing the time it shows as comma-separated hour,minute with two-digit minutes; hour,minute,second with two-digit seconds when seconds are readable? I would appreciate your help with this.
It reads 5,53,25
